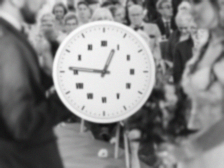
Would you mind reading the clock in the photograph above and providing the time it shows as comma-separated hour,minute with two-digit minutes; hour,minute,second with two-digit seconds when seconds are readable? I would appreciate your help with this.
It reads 12,46
